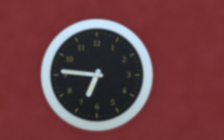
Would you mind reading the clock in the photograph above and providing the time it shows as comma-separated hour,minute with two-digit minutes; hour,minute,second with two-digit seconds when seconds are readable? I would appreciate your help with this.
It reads 6,46
